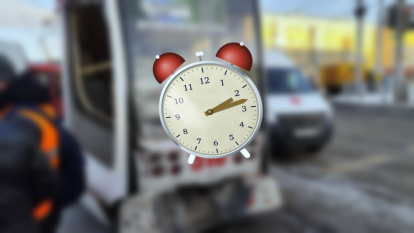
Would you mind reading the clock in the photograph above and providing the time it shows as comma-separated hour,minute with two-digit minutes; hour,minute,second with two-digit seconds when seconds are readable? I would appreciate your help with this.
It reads 2,13
